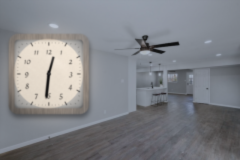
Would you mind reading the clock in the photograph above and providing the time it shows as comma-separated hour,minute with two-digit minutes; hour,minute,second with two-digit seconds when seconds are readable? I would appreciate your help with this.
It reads 12,31
